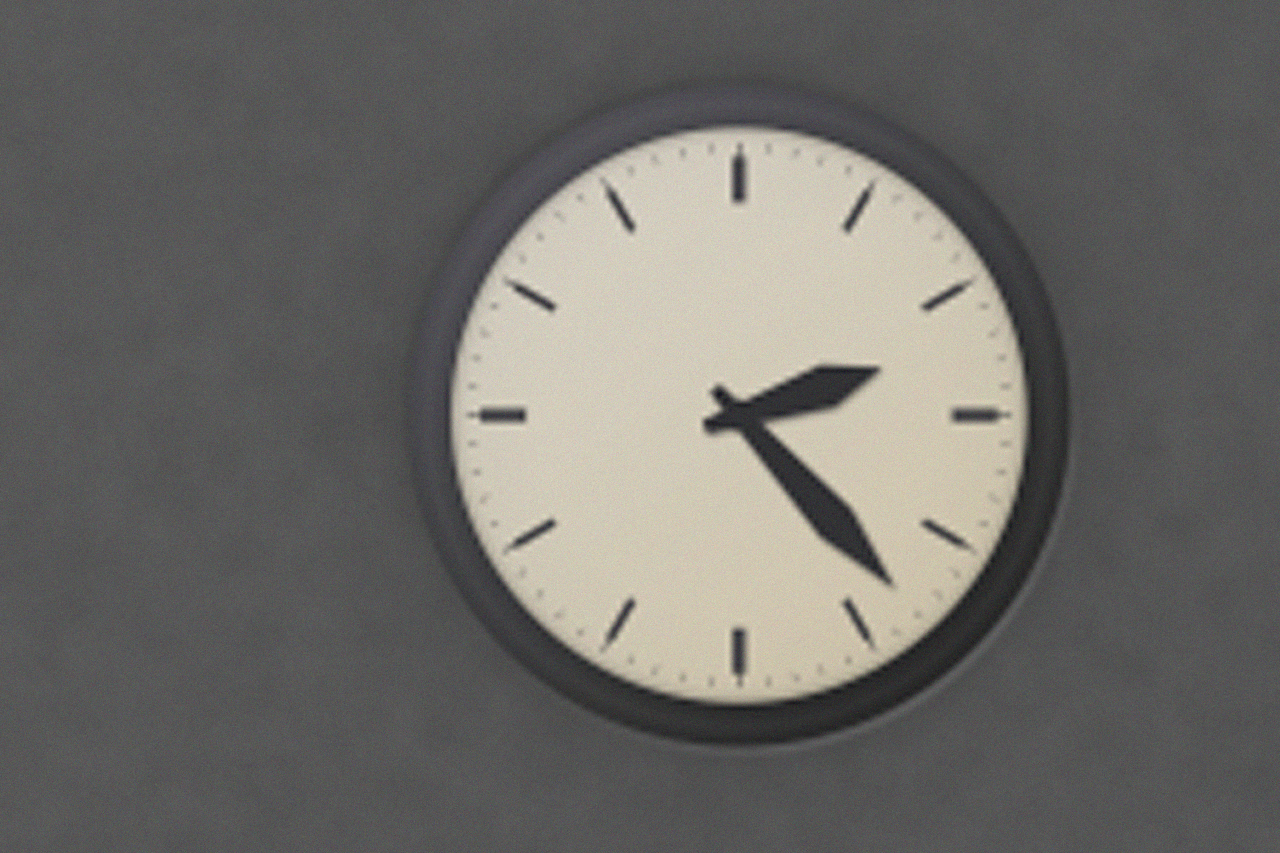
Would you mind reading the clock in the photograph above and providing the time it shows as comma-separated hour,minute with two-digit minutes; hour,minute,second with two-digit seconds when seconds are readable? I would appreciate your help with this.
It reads 2,23
